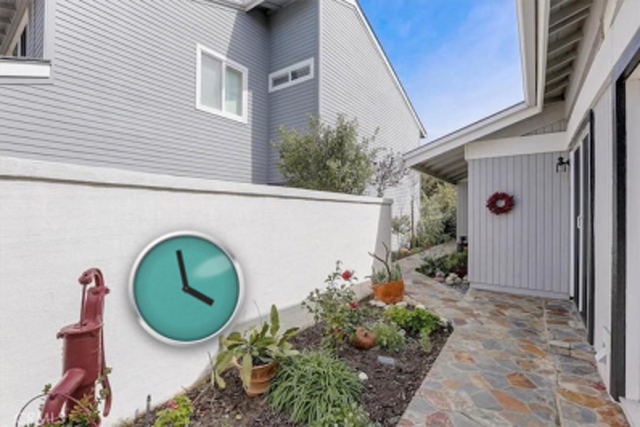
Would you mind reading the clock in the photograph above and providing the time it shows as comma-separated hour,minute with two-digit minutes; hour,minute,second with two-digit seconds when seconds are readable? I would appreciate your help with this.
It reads 3,58
